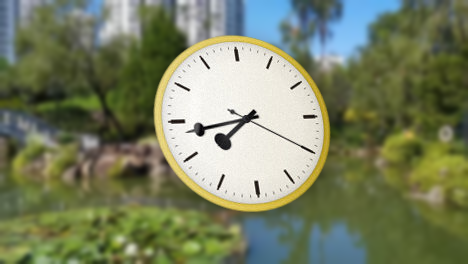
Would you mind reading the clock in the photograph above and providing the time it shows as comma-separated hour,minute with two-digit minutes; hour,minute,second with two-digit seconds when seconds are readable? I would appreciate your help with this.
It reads 7,43,20
